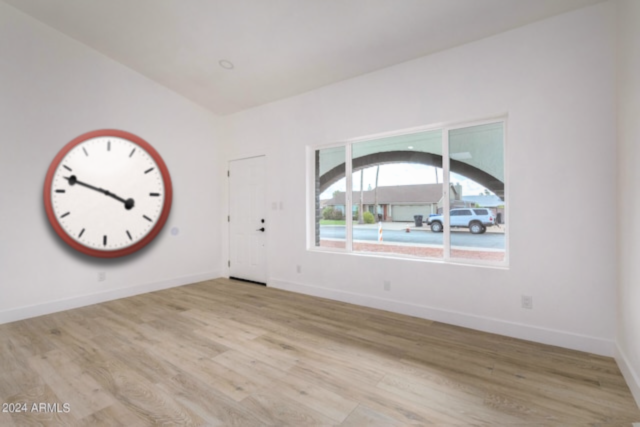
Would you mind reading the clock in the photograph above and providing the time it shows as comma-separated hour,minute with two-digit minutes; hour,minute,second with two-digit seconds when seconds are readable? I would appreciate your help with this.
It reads 3,48
